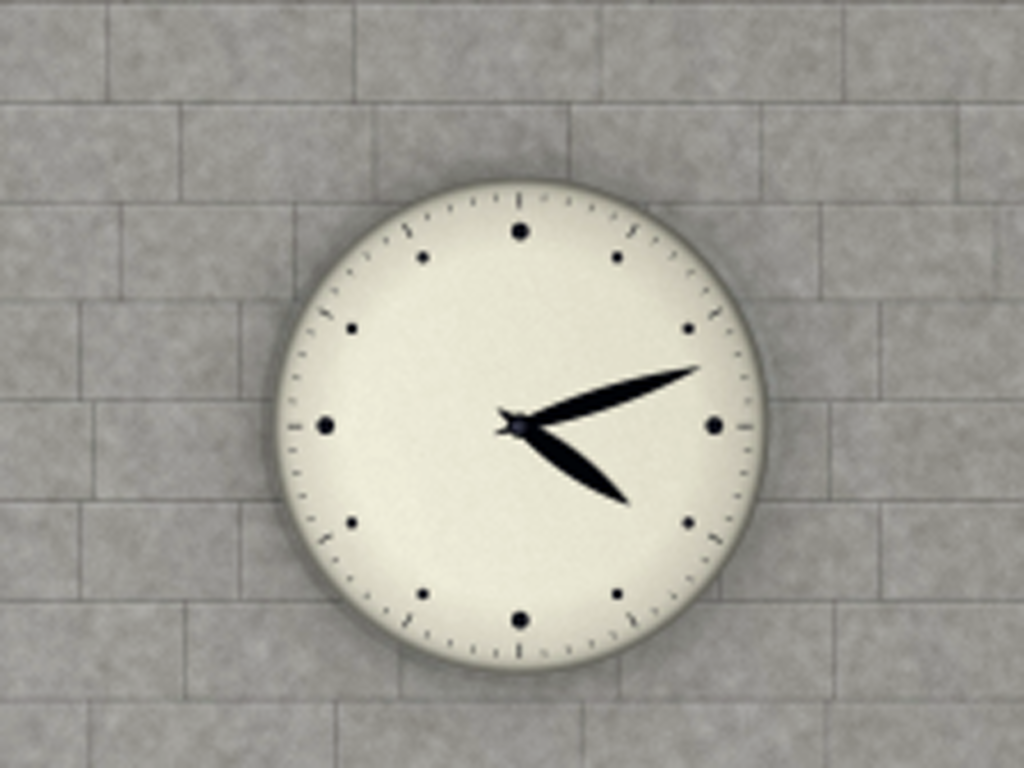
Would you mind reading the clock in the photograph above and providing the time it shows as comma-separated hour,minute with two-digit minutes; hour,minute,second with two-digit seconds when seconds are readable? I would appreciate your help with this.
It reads 4,12
